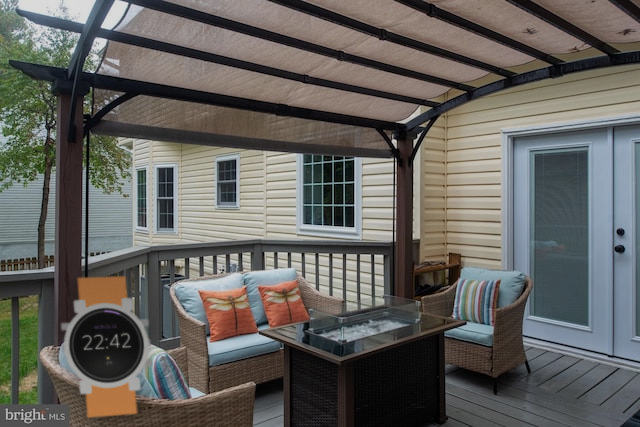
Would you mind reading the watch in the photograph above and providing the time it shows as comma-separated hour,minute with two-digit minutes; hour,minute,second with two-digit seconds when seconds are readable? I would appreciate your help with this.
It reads 22,42
